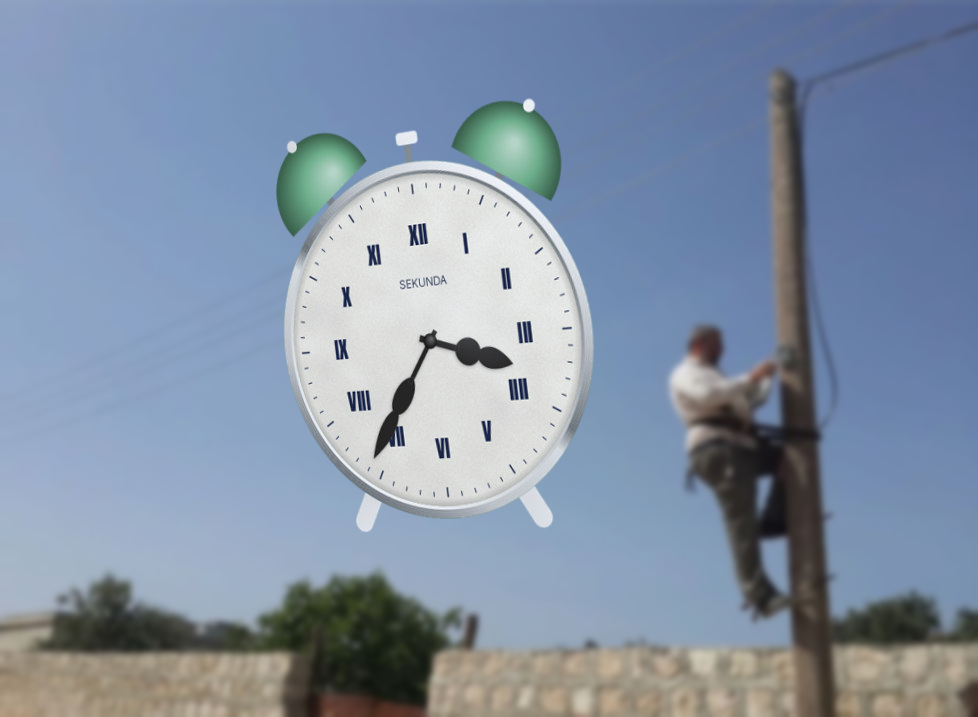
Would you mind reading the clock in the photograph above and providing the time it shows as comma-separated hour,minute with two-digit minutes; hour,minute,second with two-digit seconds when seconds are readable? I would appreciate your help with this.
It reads 3,36
